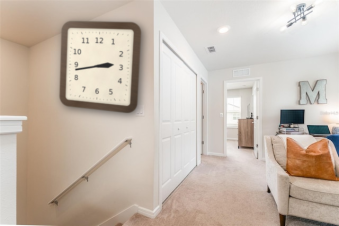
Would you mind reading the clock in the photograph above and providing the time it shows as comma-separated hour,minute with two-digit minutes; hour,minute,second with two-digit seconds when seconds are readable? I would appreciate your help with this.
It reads 2,43
